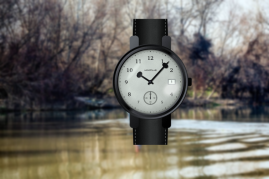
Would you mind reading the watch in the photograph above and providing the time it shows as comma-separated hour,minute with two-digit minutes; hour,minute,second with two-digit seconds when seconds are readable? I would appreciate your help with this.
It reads 10,07
